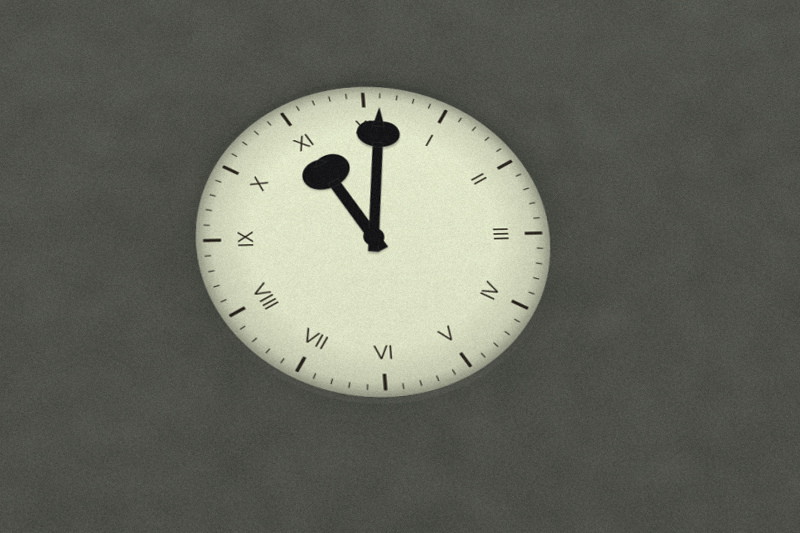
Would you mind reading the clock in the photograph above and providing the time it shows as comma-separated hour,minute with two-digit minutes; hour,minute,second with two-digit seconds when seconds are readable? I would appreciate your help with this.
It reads 11,01
